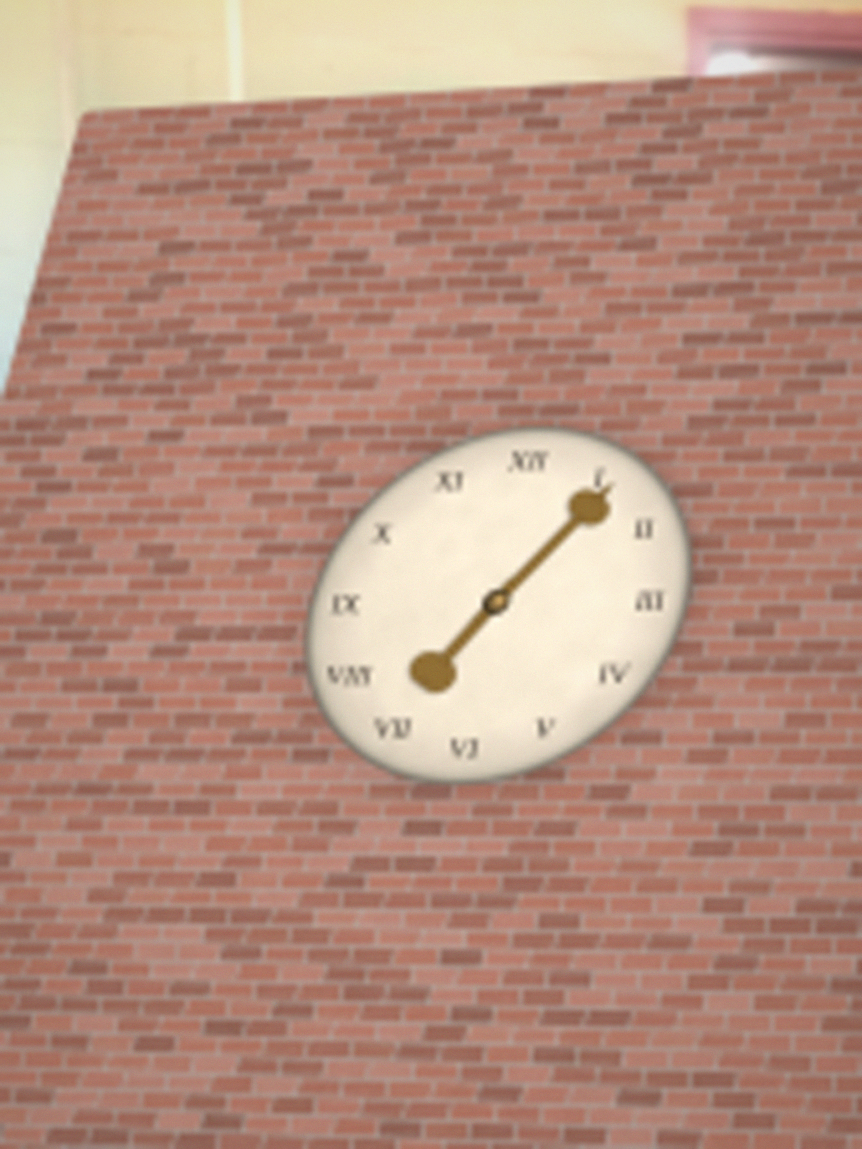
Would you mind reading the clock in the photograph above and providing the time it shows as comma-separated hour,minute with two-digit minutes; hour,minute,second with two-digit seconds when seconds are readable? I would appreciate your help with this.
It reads 7,06
